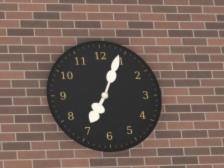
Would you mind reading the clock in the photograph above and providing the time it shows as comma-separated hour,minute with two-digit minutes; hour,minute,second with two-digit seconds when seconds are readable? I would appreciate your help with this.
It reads 7,04
